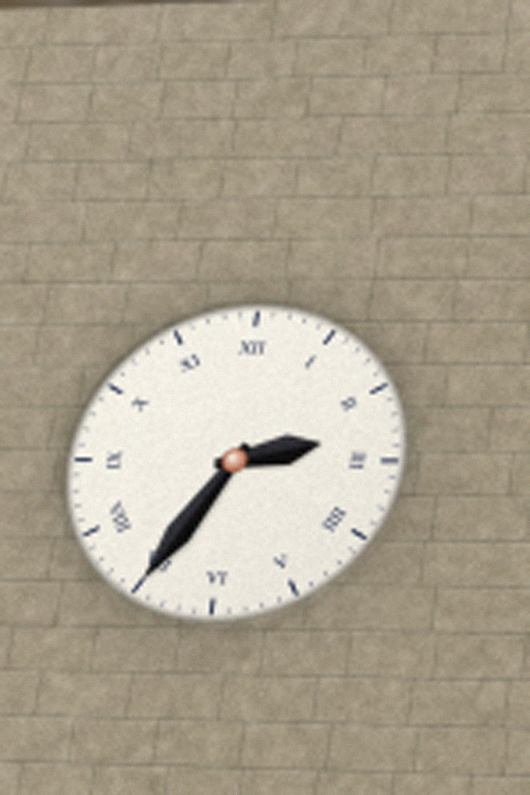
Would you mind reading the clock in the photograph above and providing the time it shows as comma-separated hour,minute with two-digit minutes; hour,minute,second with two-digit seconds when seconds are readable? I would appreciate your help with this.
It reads 2,35
